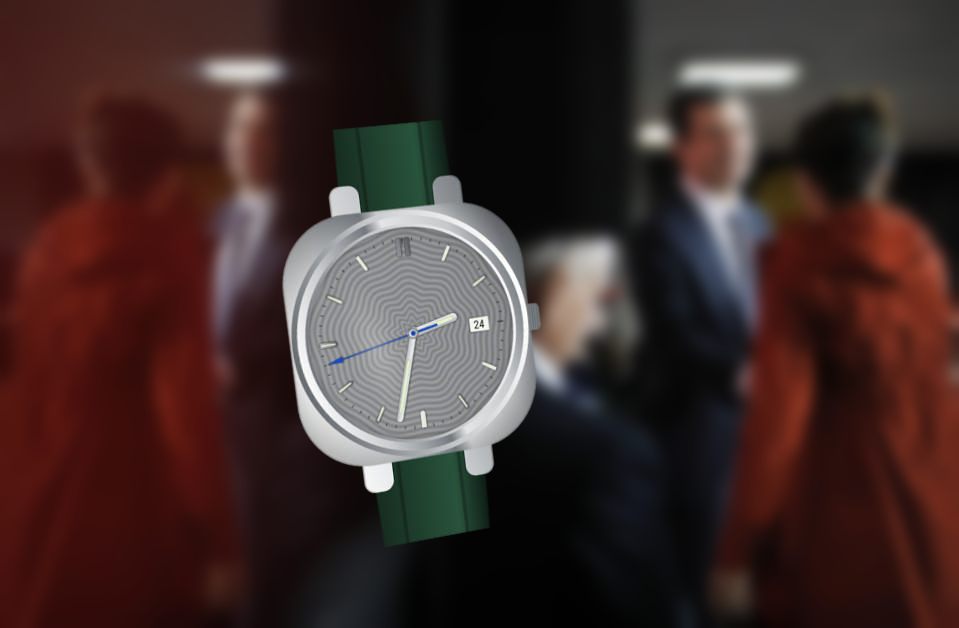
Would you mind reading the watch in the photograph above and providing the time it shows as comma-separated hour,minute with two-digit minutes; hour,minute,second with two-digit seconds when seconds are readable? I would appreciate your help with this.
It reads 2,32,43
